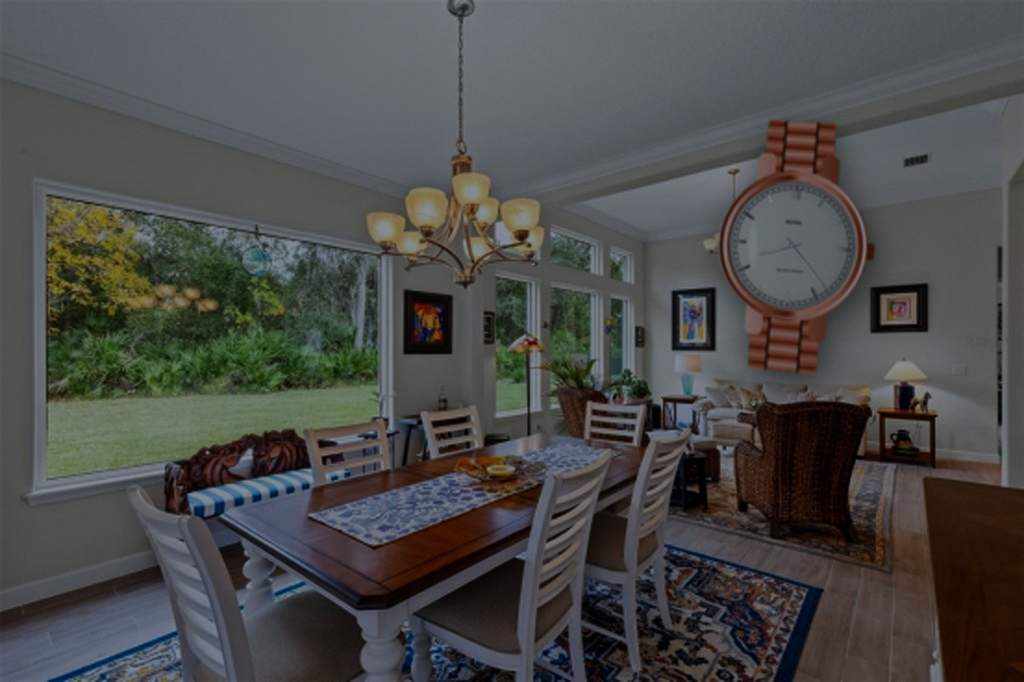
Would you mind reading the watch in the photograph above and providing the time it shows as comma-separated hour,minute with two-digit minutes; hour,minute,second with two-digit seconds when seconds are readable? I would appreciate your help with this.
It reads 8,23
